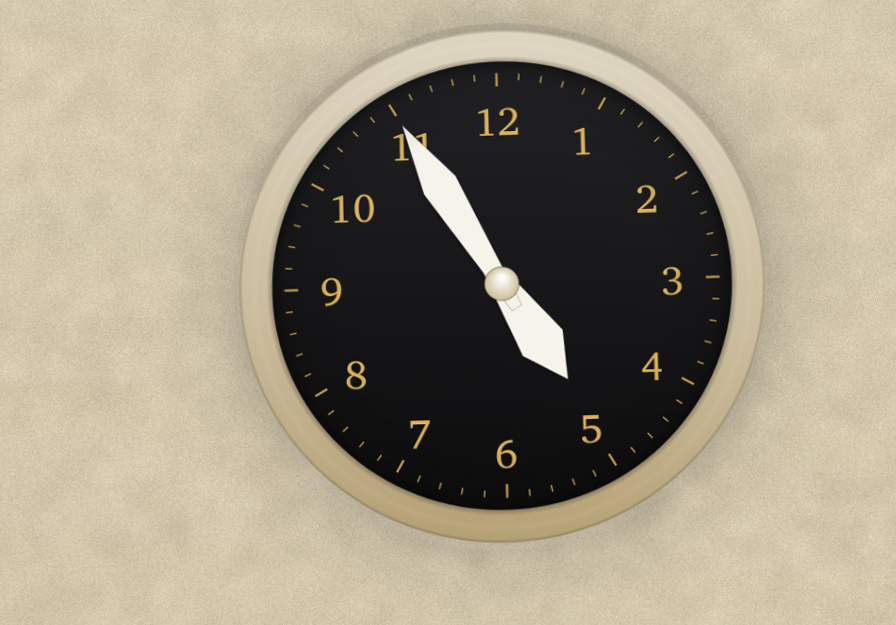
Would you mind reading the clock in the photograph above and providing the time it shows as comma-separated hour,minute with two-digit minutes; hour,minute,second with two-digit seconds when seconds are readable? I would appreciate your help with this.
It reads 4,55
